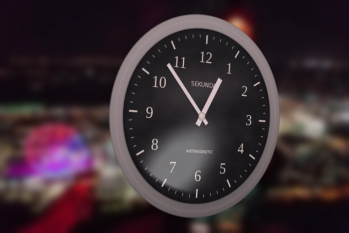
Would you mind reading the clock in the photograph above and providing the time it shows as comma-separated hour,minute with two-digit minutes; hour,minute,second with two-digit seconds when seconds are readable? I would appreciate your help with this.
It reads 12,53
